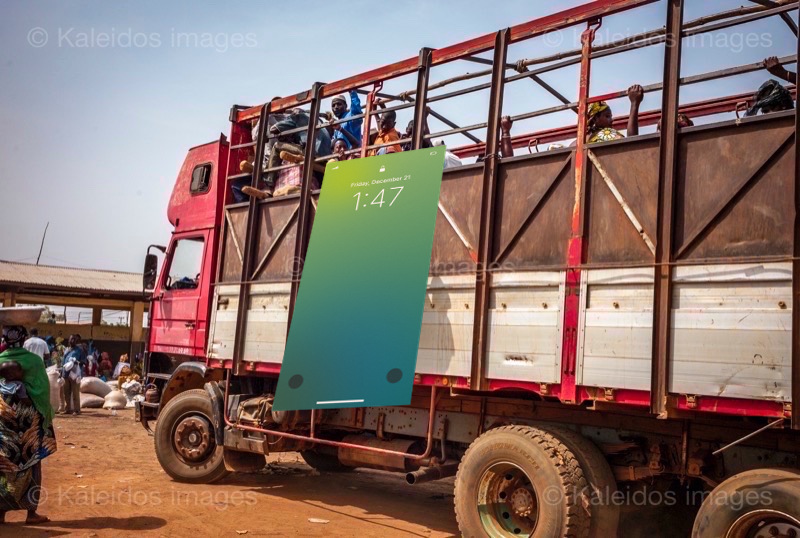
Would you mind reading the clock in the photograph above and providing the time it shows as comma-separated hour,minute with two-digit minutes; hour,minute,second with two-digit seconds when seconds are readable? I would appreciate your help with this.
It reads 1,47
